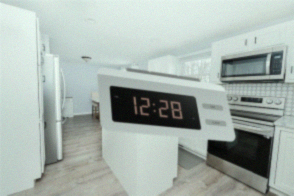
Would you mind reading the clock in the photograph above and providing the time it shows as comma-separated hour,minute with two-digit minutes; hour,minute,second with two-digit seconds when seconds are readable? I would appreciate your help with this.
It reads 12,28
